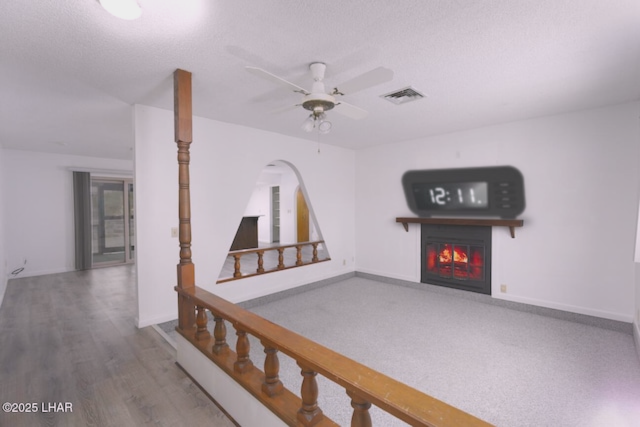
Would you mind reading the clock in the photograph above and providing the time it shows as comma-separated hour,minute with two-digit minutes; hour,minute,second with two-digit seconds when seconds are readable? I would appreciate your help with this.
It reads 12,11
